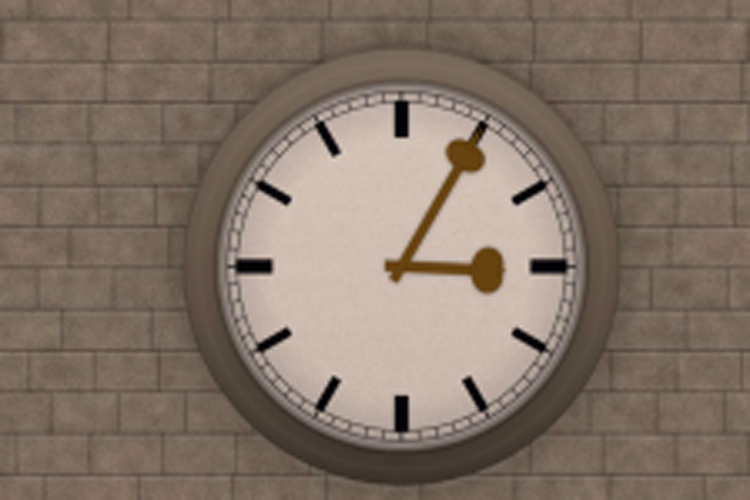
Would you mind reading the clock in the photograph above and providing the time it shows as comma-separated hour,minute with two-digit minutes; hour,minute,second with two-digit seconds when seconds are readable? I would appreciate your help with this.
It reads 3,05
